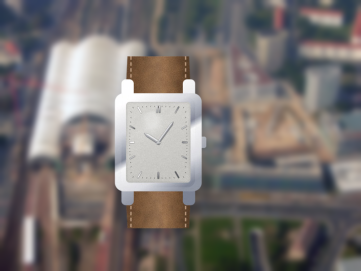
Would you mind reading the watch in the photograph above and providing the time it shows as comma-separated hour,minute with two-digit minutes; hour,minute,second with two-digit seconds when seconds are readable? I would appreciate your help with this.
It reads 10,06
